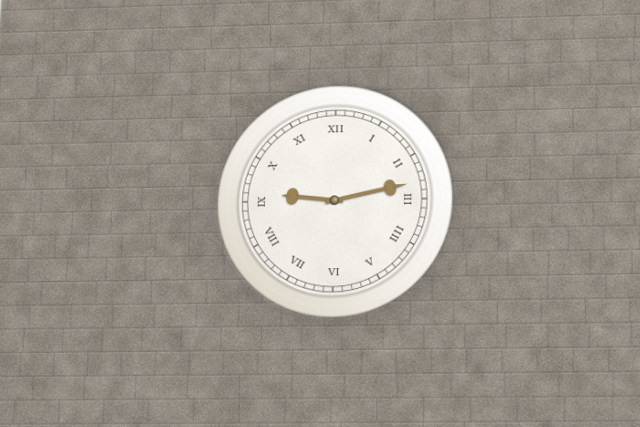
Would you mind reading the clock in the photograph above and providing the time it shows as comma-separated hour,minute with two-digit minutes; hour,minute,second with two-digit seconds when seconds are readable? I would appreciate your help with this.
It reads 9,13
